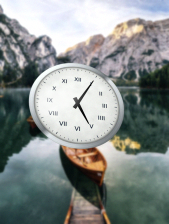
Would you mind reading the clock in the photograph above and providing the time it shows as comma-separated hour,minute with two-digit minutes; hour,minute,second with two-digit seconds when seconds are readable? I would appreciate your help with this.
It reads 5,05
